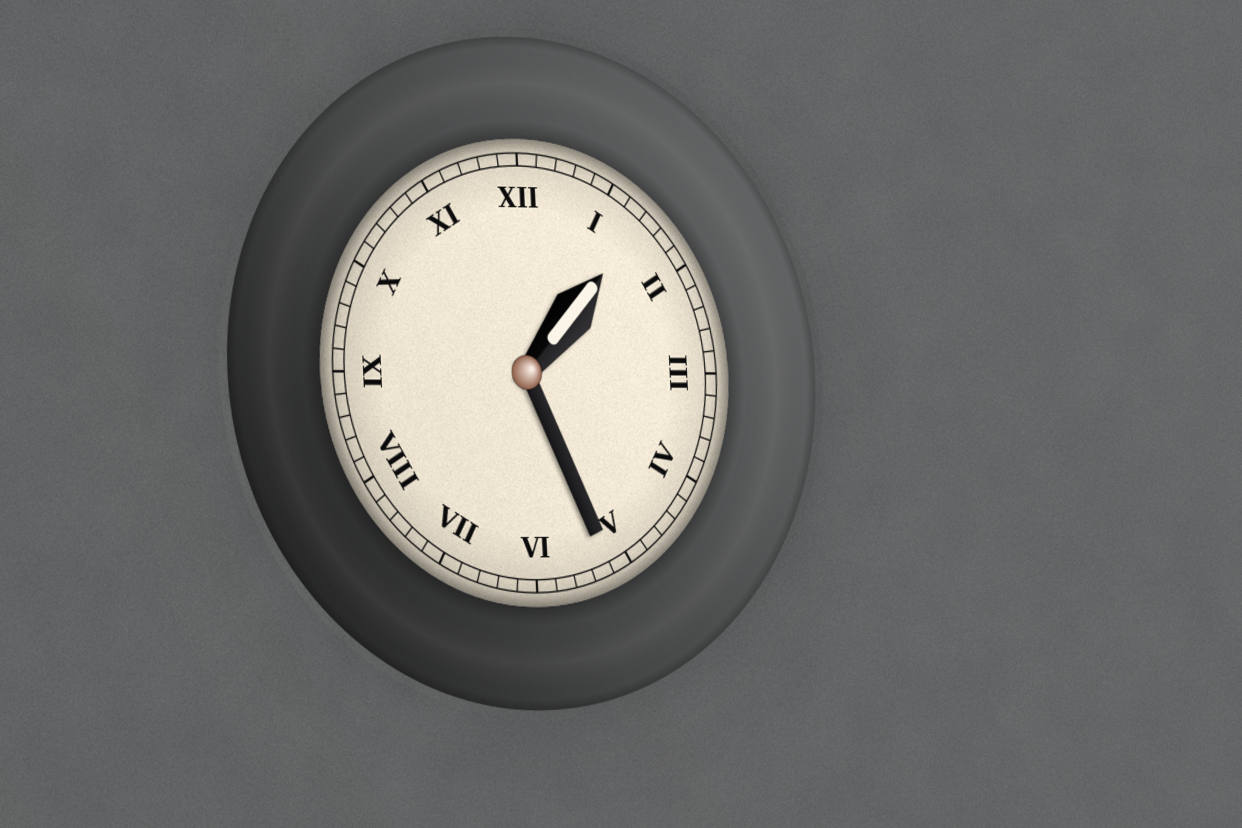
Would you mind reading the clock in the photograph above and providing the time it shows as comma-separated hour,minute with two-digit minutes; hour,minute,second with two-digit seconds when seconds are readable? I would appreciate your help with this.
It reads 1,26
